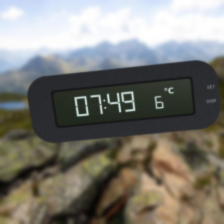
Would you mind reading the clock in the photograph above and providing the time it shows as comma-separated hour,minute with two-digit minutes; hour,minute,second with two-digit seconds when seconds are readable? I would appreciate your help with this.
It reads 7,49
